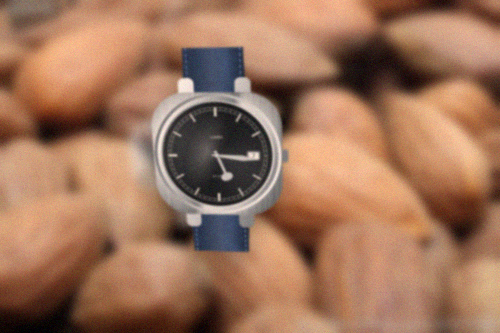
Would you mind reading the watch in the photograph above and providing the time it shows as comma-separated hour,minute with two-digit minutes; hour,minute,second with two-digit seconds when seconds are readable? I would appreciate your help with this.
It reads 5,16
